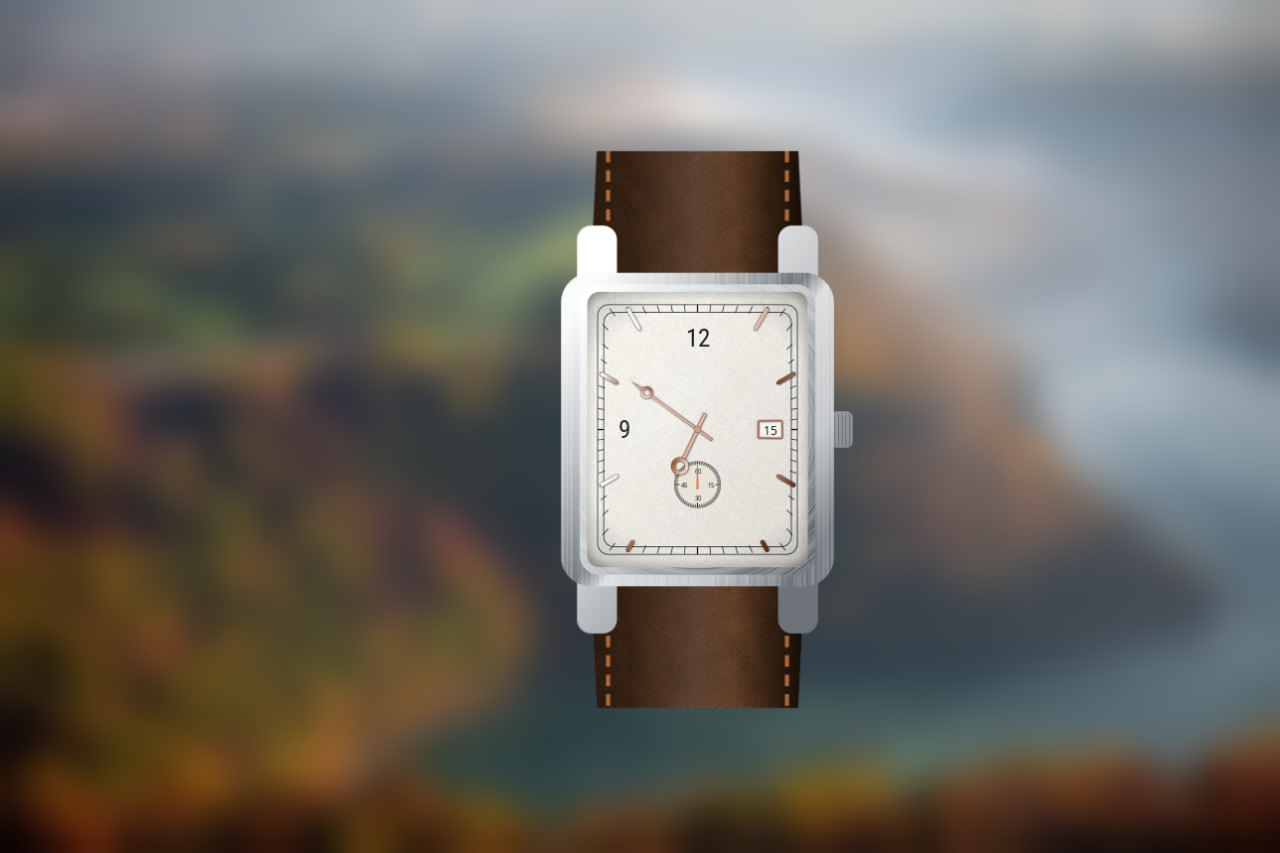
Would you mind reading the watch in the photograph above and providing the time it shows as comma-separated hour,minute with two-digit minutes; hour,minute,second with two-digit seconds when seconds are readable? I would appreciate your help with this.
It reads 6,51
